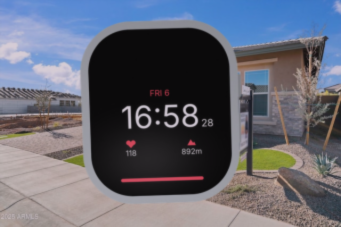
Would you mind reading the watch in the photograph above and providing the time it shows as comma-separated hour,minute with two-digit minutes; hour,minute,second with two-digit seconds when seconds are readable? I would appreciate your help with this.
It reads 16,58,28
